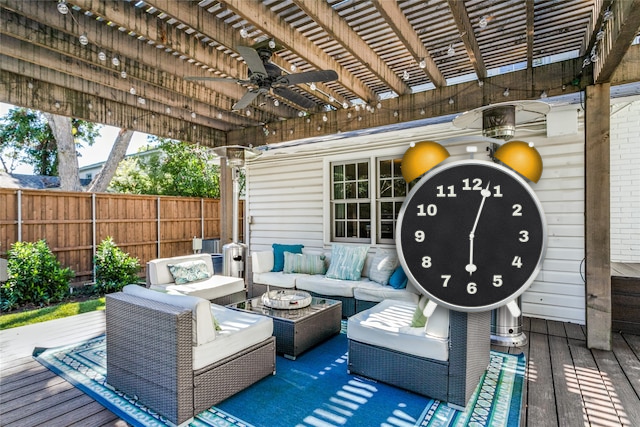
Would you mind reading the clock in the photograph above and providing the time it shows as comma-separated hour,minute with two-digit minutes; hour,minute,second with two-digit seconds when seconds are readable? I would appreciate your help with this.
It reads 6,03
